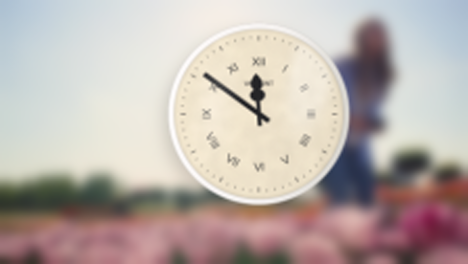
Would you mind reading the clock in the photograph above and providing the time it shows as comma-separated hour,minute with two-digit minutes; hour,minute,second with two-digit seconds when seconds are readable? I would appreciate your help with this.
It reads 11,51
